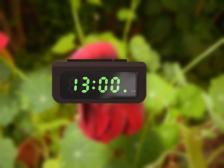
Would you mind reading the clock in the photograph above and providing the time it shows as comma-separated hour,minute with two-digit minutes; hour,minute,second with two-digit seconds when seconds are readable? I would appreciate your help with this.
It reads 13,00
